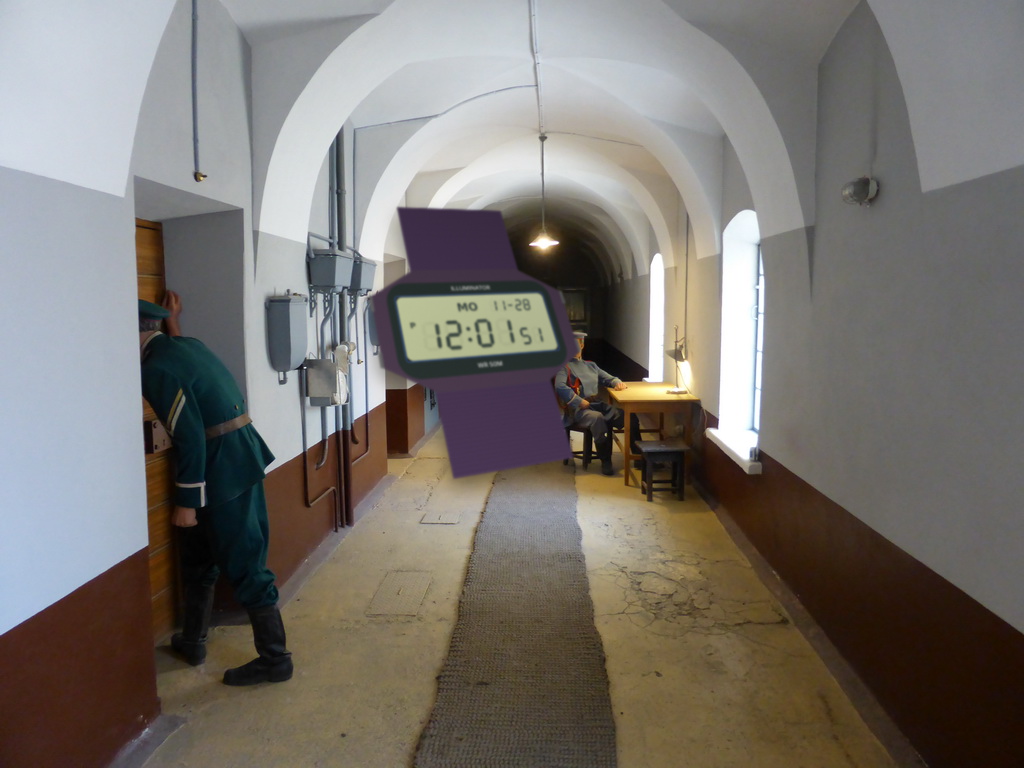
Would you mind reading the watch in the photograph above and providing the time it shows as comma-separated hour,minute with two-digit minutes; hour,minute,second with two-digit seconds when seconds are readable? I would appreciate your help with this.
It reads 12,01,51
